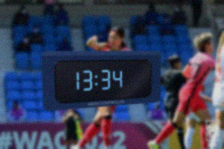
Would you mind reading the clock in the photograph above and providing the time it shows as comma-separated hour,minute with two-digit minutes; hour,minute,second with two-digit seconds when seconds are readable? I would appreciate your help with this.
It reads 13,34
